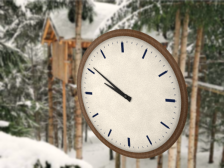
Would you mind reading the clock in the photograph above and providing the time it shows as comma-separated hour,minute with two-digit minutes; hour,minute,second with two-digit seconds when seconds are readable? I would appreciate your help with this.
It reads 9,51
